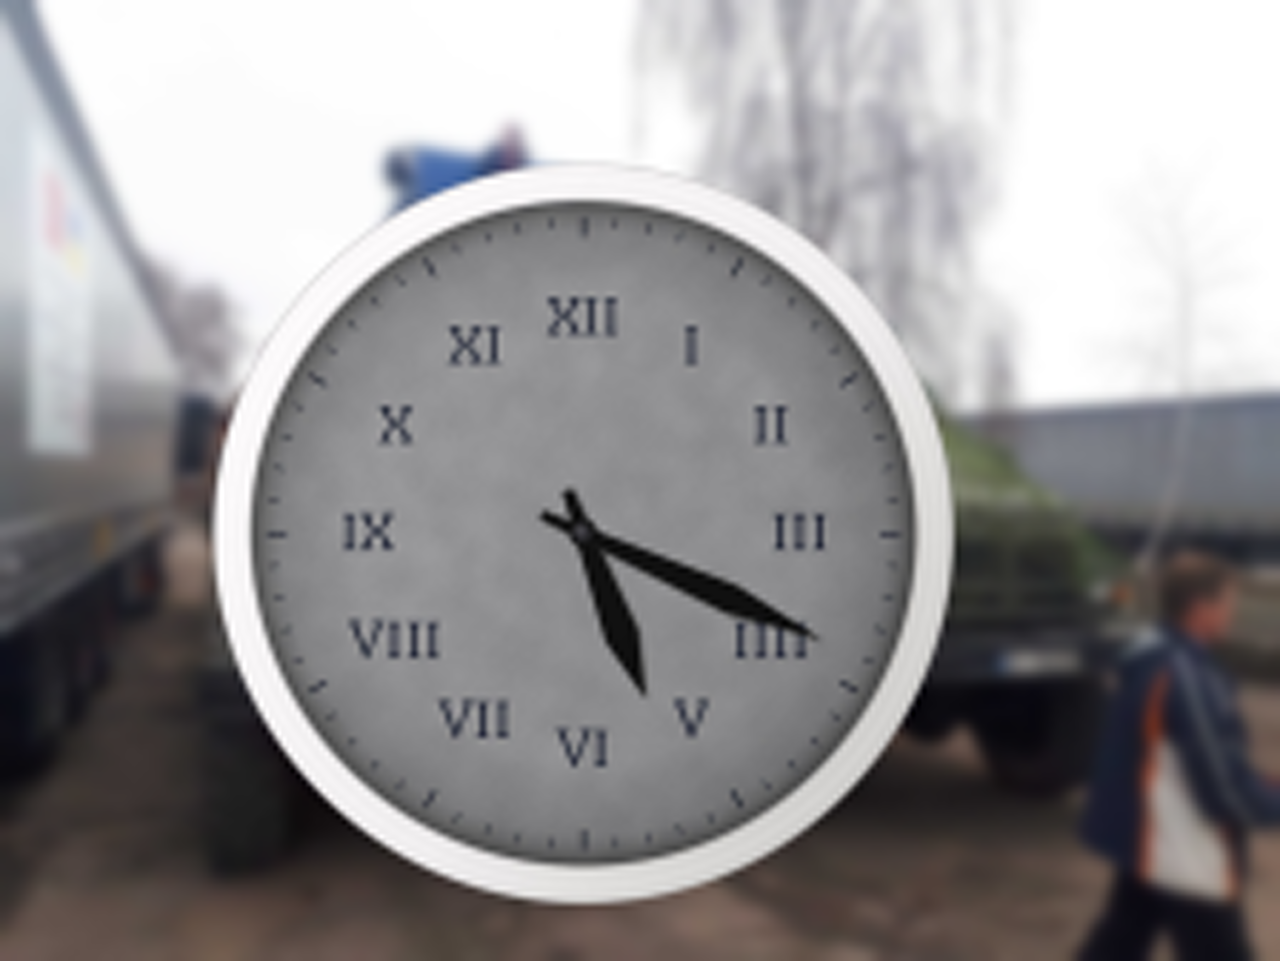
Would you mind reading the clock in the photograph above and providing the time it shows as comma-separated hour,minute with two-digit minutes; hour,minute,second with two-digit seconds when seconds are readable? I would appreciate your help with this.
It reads 5,19
